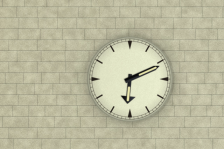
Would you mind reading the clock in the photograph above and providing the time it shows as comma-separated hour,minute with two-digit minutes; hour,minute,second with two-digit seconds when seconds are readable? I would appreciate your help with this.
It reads 6,11
